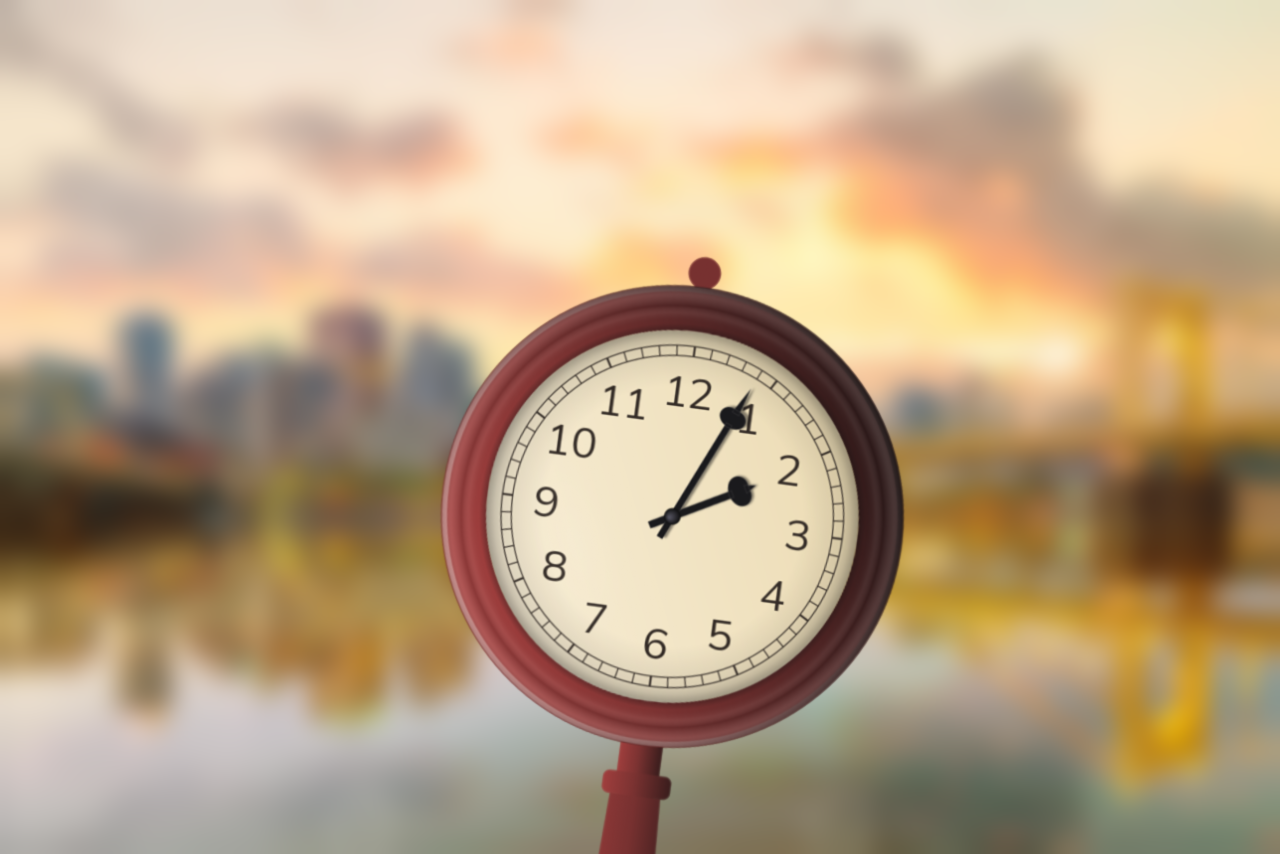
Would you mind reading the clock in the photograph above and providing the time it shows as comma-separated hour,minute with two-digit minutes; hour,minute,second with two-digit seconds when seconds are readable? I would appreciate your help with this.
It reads 2,04
